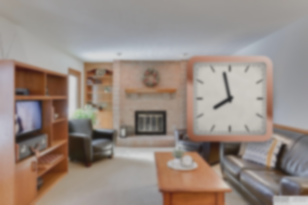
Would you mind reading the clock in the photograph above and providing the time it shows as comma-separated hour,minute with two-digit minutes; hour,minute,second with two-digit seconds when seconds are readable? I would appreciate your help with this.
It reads 7,58
